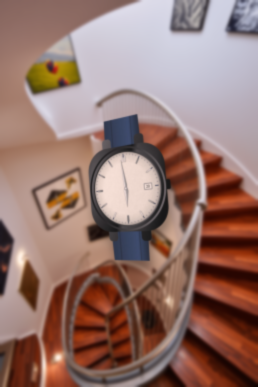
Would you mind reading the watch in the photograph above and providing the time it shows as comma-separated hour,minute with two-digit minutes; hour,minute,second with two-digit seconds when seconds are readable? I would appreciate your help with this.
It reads 5,59
